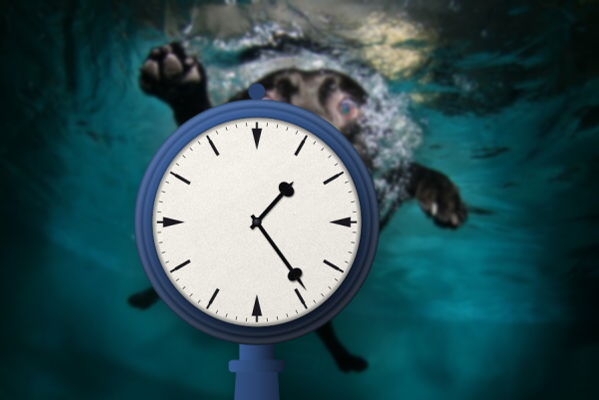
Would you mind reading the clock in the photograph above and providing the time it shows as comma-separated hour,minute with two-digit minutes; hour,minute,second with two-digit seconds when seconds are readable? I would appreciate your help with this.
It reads 1,24
